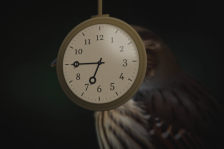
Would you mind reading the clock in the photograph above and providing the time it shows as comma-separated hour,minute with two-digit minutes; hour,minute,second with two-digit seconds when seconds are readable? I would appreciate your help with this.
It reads 6,45
